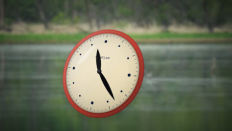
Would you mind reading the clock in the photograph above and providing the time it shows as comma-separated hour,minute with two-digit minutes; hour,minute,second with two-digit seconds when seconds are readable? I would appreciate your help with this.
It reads 11,23
